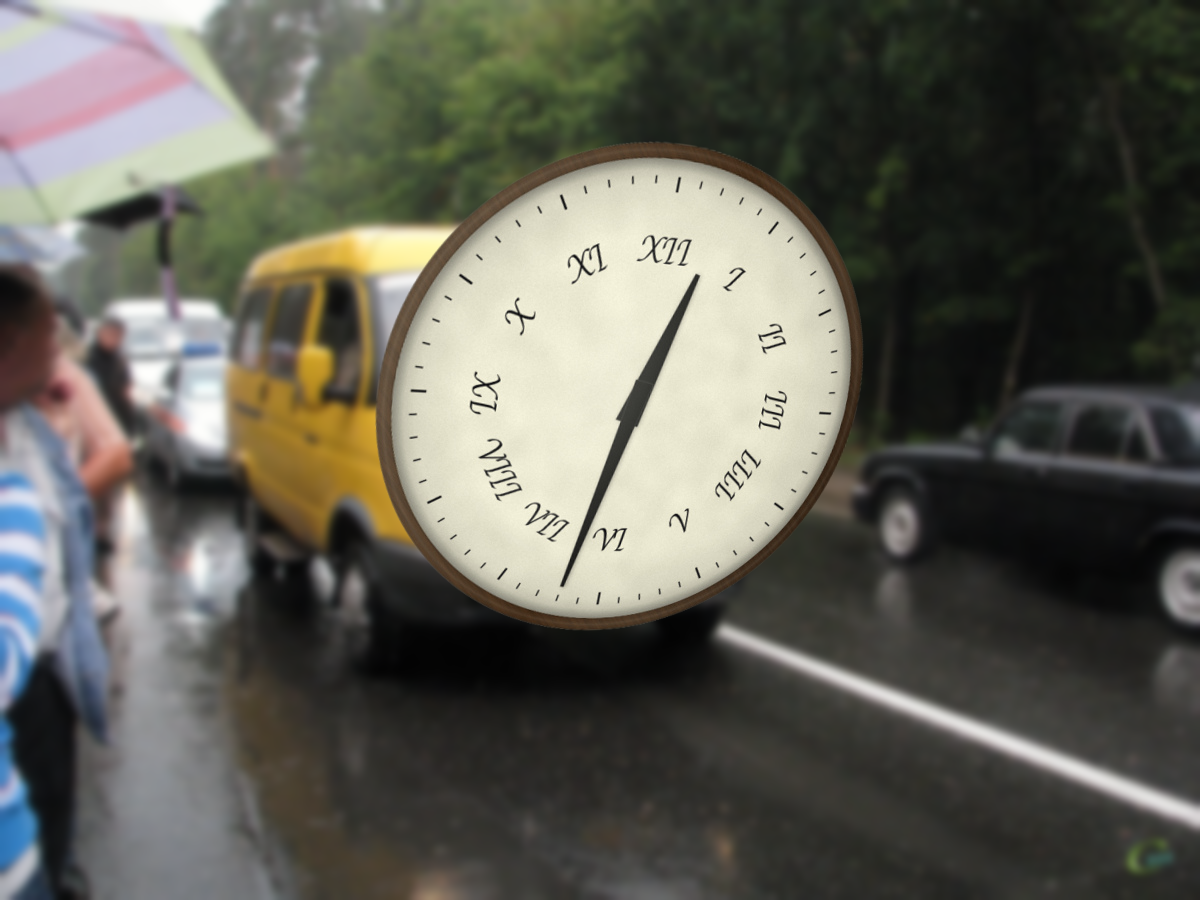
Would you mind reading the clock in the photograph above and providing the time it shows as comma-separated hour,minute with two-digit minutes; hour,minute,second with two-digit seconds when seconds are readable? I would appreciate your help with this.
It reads 12,32
